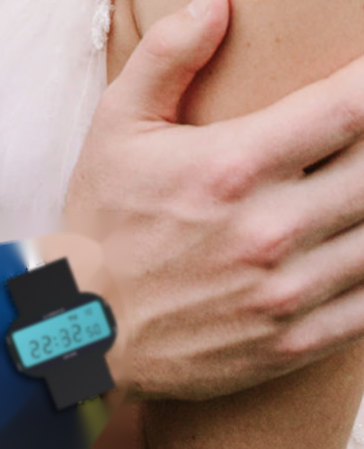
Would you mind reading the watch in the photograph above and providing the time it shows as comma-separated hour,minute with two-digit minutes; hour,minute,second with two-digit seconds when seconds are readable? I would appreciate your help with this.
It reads 22,32
